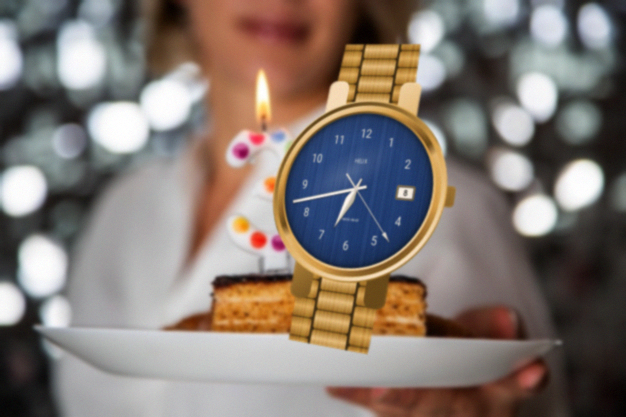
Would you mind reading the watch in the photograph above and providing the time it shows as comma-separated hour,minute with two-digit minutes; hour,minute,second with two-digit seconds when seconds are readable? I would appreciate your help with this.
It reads 6,42,23
